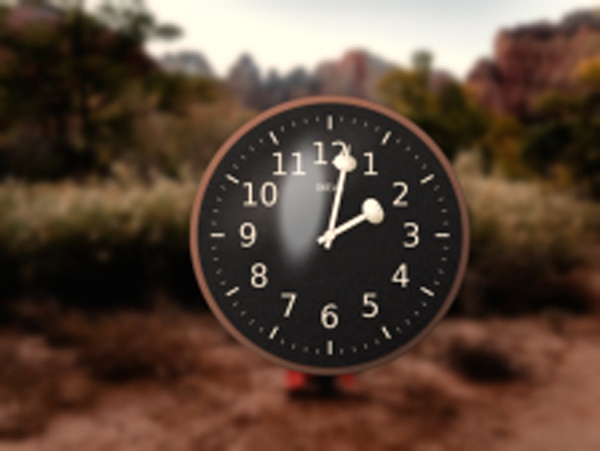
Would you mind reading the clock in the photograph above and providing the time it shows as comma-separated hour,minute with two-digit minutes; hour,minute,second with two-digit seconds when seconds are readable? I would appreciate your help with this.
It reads 2,02
